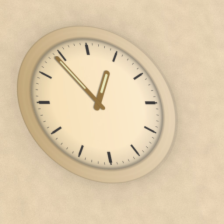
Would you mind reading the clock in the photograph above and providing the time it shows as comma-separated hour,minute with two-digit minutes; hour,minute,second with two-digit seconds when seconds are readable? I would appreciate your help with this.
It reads 12,54
